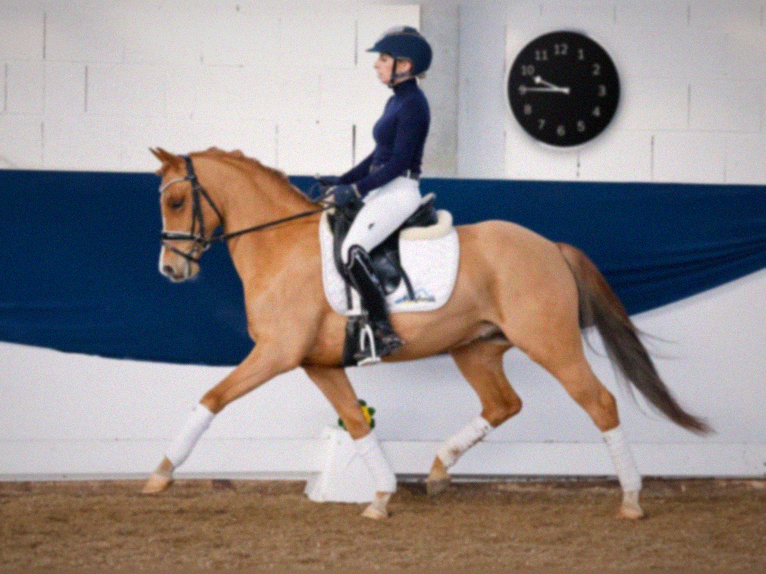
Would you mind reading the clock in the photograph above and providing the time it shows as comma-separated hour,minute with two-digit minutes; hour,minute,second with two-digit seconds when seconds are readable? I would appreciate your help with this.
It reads 9,45
